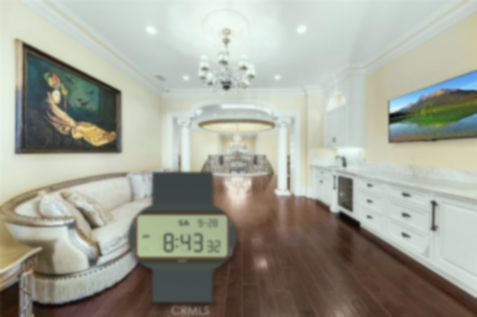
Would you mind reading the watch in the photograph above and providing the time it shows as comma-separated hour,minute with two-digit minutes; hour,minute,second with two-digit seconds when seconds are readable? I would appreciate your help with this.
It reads 8,43,32
